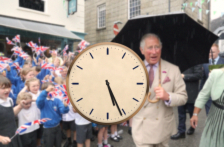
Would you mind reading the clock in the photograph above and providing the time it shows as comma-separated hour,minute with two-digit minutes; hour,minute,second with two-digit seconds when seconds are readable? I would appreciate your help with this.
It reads 5,26
